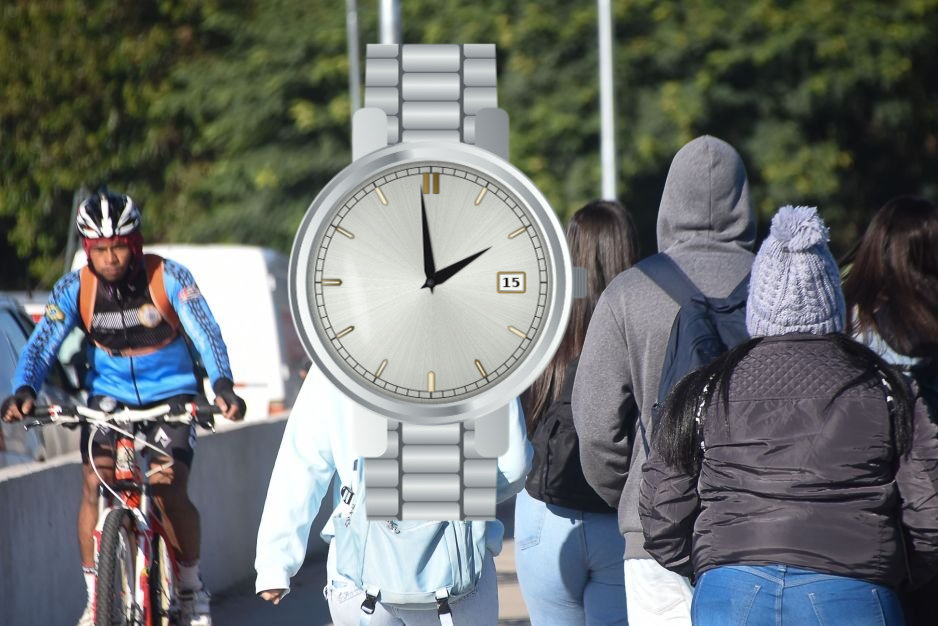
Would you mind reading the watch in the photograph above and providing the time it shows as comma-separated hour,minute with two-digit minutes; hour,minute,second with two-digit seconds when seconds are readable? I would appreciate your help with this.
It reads 1,59
